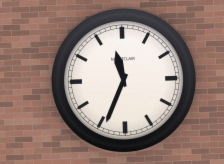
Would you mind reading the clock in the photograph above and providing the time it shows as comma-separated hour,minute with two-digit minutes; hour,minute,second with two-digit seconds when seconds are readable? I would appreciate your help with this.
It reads 11,34
